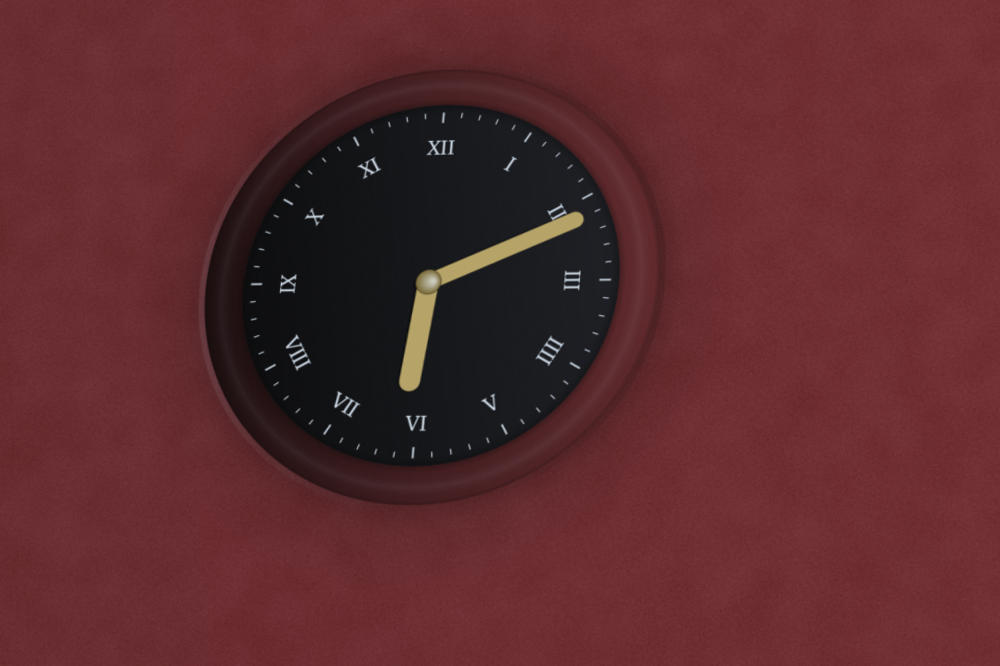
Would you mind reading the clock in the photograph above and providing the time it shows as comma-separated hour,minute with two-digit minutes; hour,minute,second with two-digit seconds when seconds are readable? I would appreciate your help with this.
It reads 6,11
